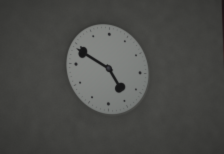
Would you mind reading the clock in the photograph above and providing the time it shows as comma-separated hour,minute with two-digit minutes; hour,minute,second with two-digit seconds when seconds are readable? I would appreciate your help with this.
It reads 4,49
